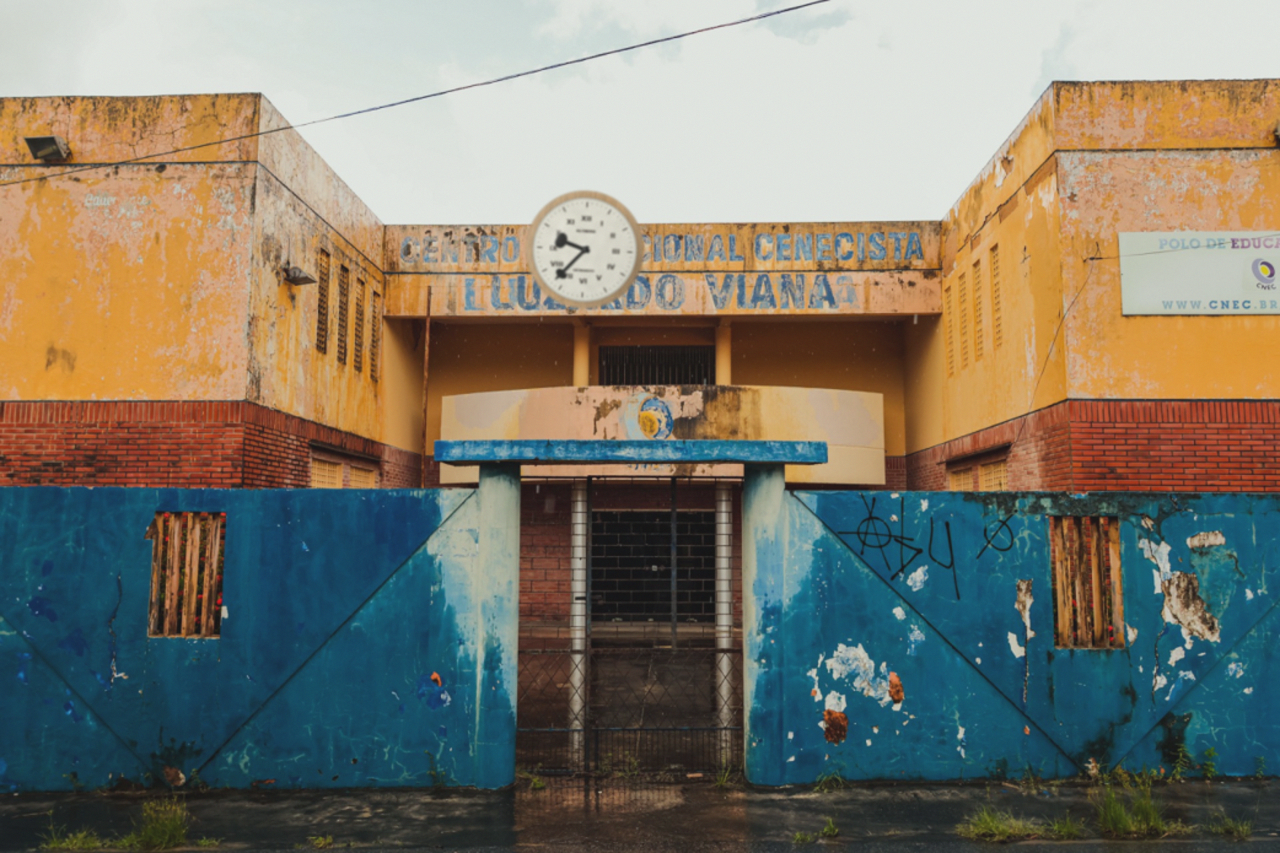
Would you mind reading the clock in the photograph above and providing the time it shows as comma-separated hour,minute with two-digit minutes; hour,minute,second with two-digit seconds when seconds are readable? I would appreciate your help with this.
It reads 9,37
